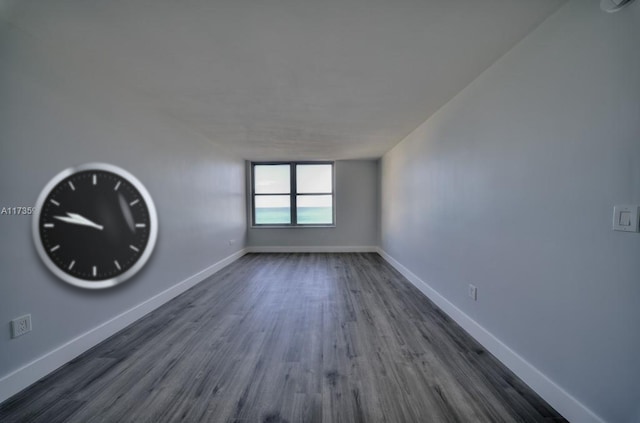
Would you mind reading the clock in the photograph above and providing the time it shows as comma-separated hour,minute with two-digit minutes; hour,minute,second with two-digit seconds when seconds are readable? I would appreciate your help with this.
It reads 9,47
